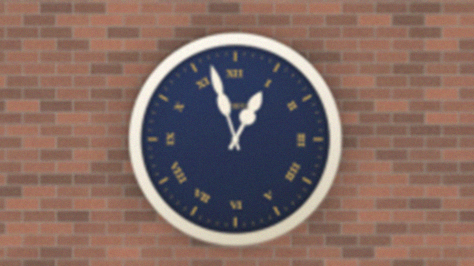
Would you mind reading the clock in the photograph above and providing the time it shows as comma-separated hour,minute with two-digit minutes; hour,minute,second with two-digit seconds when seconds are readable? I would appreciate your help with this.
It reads 12,57
